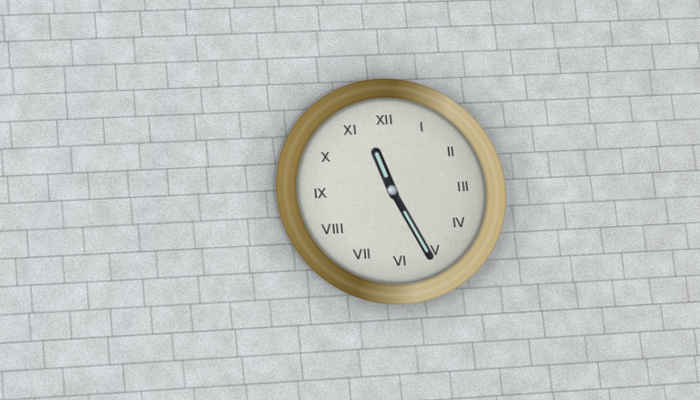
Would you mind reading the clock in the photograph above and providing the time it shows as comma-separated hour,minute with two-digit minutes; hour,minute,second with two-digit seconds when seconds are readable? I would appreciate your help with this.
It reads 11,26
